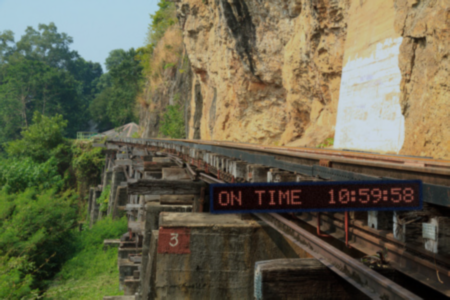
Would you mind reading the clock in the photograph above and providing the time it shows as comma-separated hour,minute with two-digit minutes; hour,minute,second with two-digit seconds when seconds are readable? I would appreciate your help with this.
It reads 10,59,58
